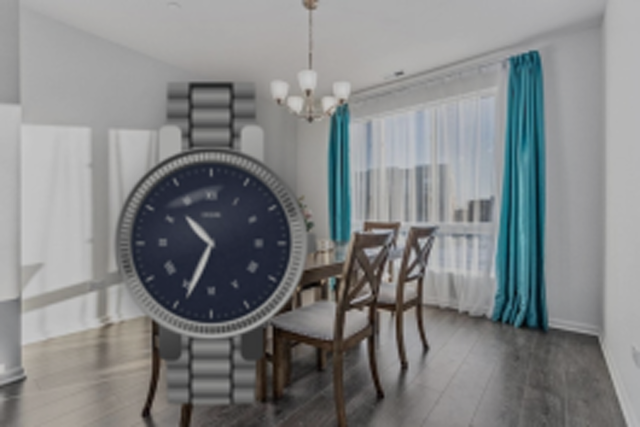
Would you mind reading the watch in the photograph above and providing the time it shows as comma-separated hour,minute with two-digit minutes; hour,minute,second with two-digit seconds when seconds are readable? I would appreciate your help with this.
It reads 10,34
